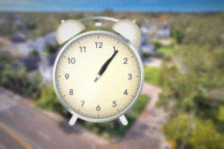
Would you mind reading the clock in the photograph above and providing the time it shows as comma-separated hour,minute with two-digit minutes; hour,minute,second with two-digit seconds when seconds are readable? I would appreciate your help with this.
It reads 1,06
